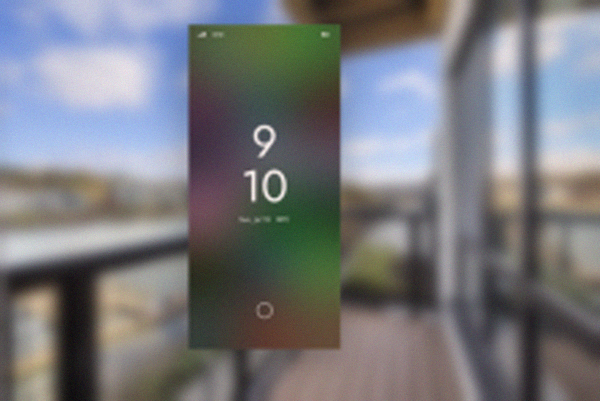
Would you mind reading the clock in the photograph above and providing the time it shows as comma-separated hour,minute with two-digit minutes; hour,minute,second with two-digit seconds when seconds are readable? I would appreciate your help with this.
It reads 9,10
